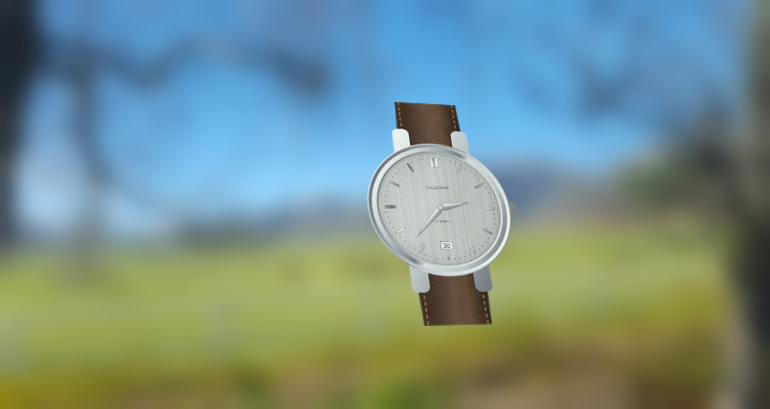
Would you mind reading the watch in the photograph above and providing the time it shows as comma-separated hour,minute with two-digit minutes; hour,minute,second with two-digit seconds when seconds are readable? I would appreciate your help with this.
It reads 2,37
